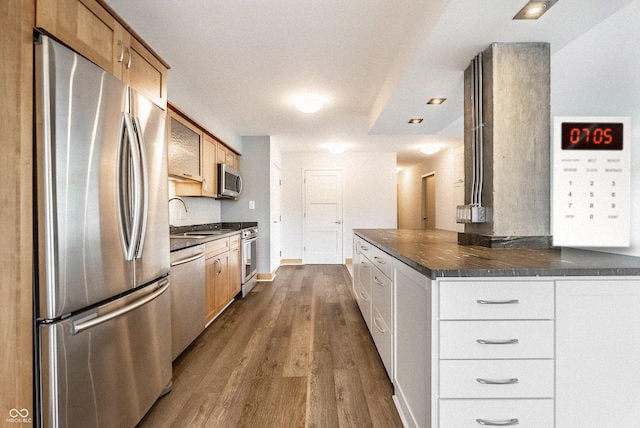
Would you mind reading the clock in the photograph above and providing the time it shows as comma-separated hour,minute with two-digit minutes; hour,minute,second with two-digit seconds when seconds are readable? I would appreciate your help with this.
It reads 7,05
